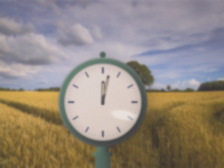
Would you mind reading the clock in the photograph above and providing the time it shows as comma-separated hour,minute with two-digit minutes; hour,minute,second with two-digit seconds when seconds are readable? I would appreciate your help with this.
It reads 12,02
